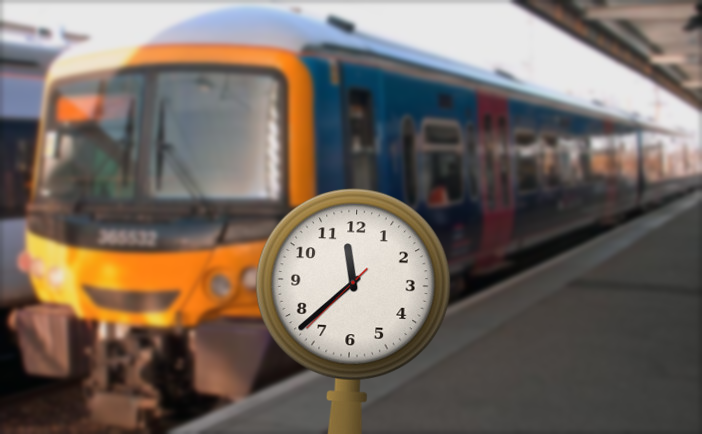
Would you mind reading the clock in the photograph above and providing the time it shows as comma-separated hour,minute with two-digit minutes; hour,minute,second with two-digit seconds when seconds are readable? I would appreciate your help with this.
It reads 11,37,37
